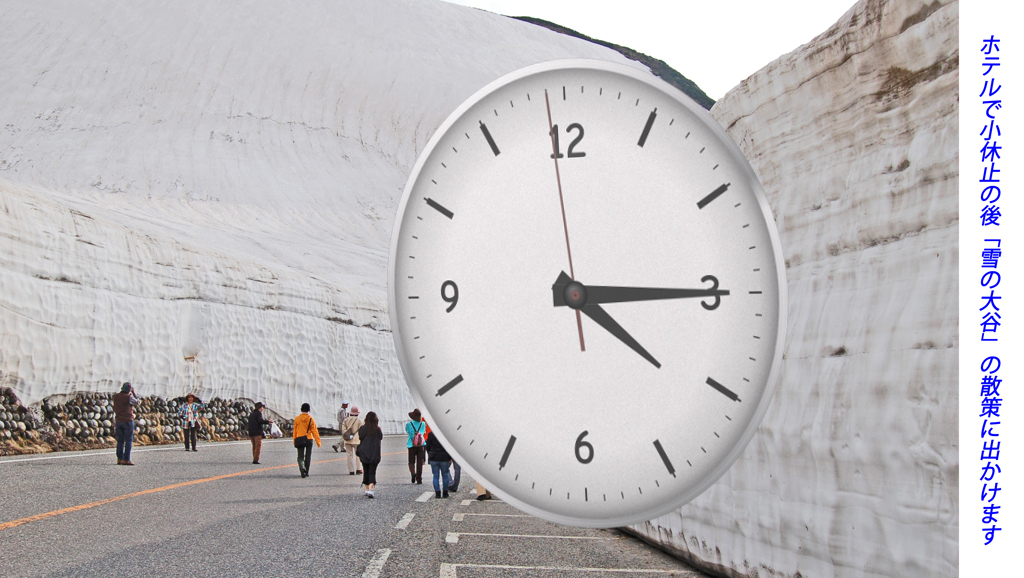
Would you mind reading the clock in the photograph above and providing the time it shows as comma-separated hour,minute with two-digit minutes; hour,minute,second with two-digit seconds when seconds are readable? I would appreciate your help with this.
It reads 4,14,59
